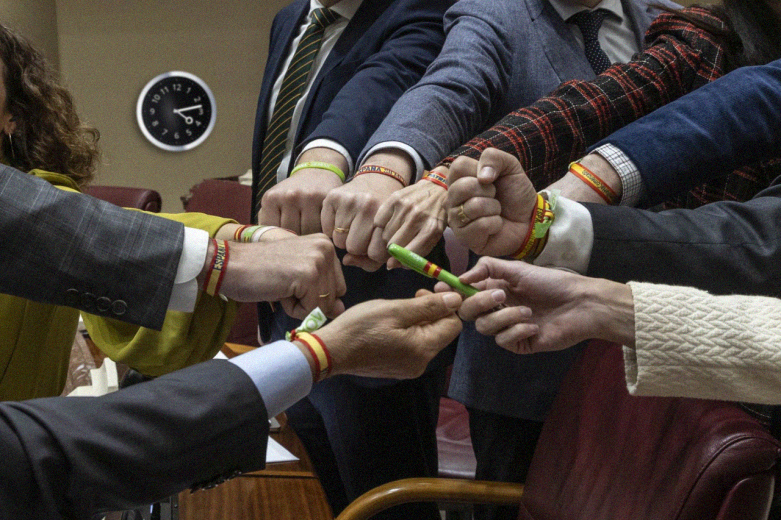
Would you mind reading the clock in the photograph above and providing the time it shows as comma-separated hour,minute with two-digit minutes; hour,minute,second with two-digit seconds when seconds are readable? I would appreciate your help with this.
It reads 4,13
